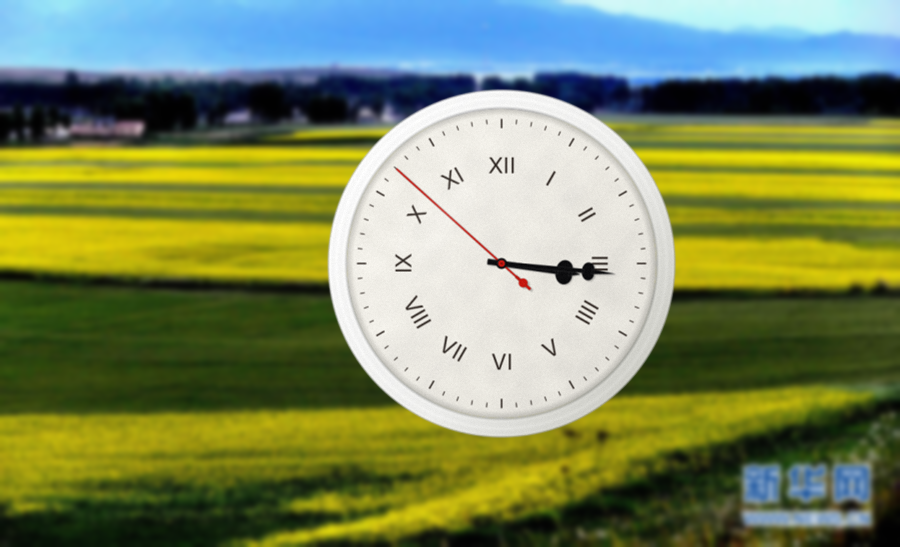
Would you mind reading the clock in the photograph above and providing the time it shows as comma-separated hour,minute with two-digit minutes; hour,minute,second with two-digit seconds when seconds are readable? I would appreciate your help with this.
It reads 3,15,52
